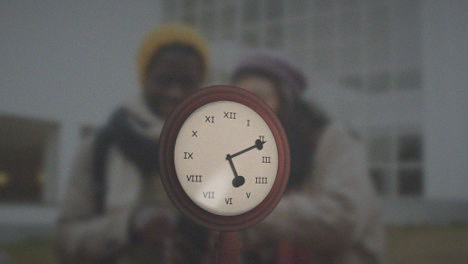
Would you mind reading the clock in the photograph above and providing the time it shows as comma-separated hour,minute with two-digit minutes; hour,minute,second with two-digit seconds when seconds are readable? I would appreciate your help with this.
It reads 5,11
